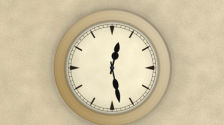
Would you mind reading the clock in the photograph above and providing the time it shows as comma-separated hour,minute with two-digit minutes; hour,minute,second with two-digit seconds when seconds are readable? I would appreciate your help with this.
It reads 12,28
